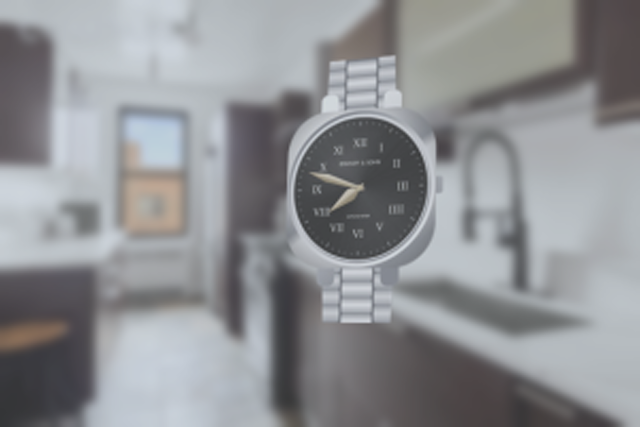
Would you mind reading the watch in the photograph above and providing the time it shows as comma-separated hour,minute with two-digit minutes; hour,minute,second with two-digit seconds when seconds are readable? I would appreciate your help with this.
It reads 7,48
